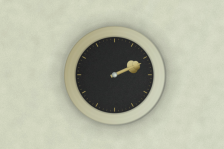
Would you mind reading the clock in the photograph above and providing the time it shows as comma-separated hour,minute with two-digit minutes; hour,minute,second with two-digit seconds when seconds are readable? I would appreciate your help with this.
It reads 2,11
